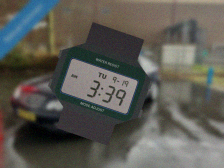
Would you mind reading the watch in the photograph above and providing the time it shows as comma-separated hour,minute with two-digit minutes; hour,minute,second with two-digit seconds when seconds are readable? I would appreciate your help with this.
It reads 3,39
